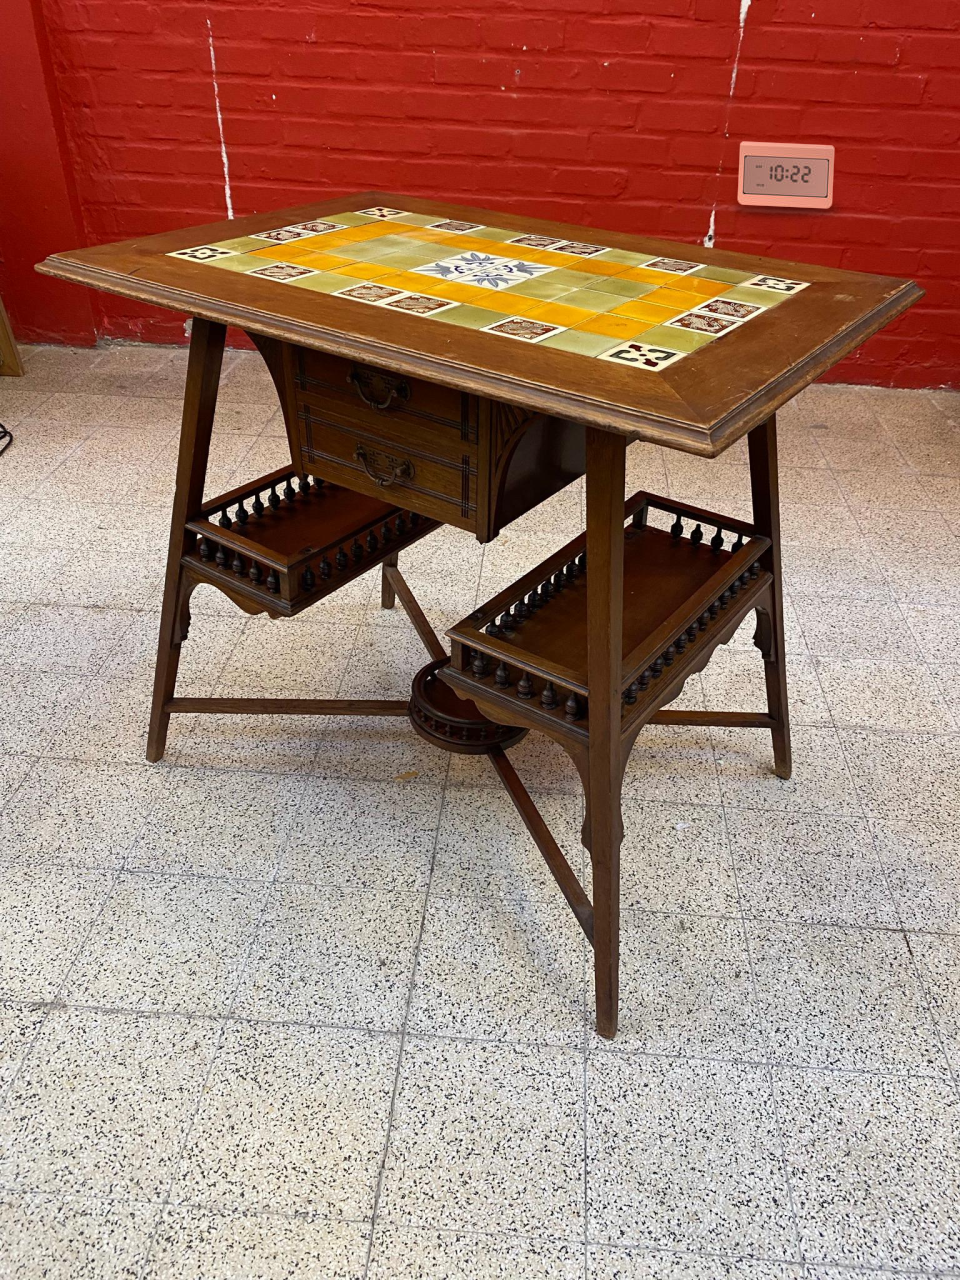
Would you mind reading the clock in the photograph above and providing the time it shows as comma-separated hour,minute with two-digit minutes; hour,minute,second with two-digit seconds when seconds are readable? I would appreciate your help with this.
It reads 10,22
